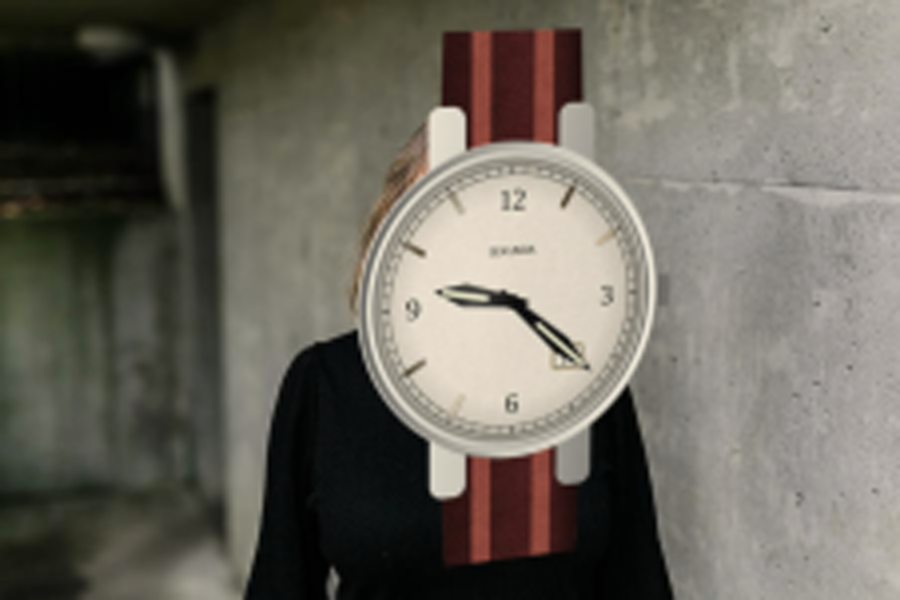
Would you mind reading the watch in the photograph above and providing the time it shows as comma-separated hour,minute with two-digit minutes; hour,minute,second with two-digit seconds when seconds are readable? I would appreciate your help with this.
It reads 9,22
